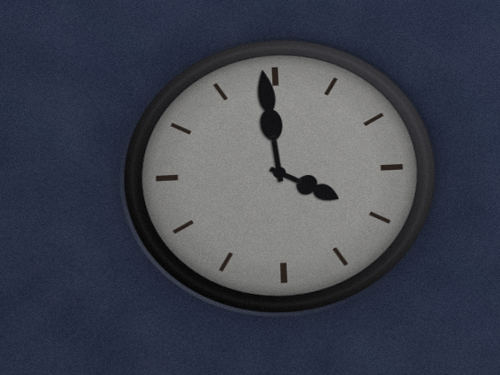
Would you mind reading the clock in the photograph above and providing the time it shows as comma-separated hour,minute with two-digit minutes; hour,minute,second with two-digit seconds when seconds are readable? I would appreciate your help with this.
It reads 3,59
